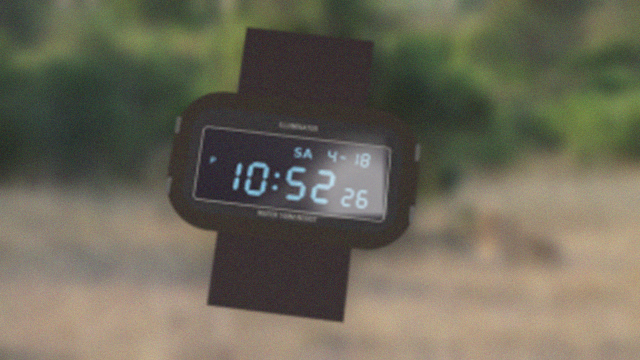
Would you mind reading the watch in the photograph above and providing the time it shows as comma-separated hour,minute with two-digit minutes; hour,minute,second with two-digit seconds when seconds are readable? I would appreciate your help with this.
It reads 10,52,26
